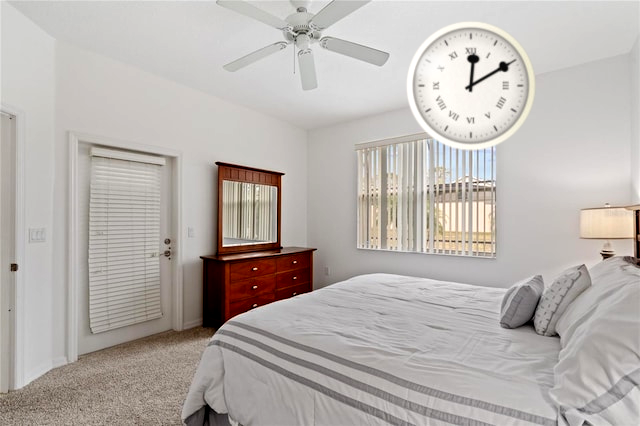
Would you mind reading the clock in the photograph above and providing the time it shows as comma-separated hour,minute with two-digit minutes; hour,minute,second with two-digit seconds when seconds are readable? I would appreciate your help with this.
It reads 12,10
